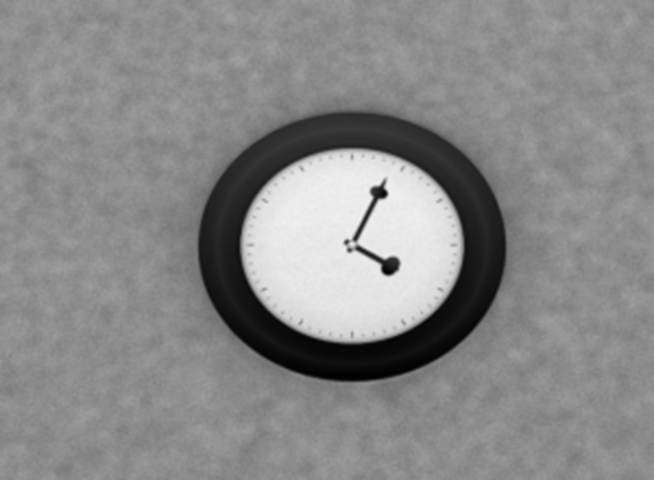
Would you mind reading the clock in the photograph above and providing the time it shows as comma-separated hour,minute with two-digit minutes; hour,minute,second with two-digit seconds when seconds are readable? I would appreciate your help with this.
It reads 4,04
